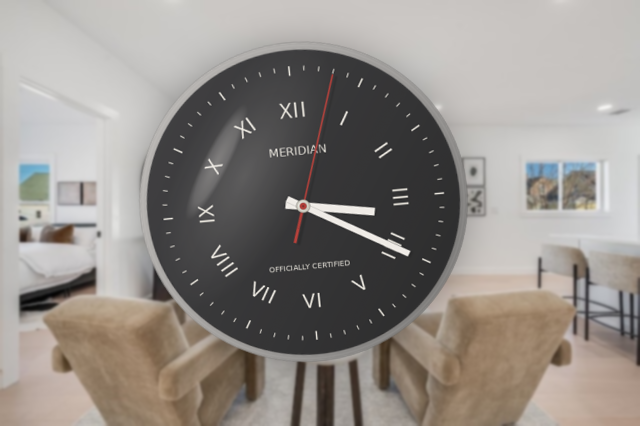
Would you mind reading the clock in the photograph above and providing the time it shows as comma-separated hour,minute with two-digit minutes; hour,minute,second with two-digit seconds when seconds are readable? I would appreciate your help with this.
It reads 3,20,03
